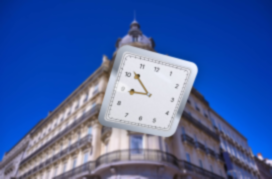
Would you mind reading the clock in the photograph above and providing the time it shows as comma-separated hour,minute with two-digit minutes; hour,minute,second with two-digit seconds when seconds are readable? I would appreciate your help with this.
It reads 8,52
